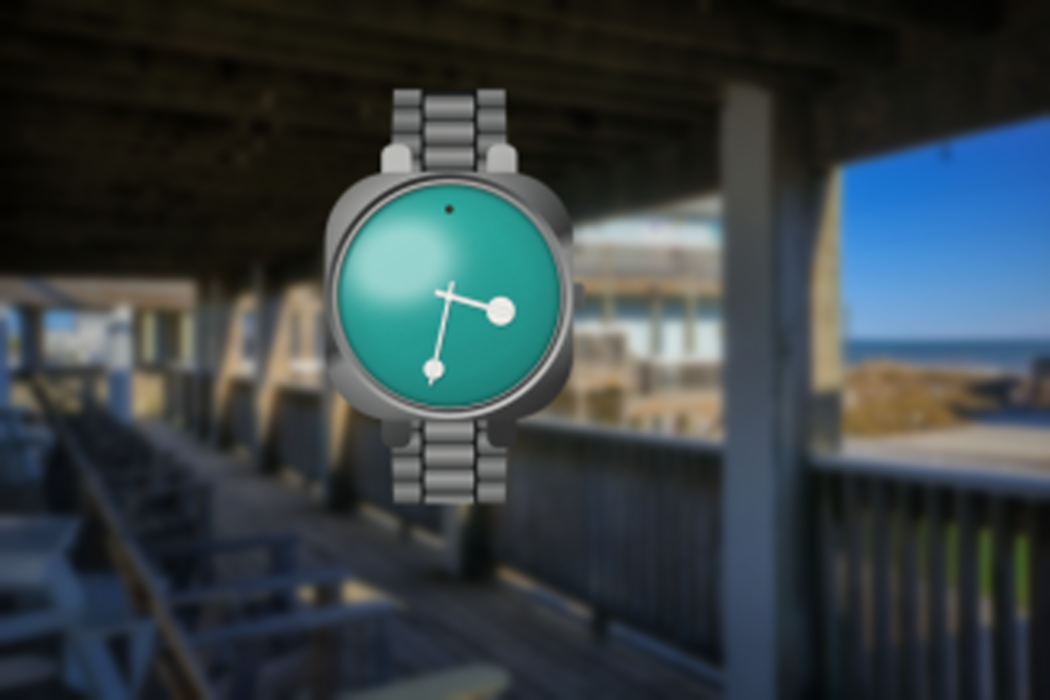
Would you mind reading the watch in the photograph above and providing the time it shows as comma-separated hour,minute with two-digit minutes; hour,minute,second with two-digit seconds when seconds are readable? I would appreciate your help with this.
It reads 3,32
